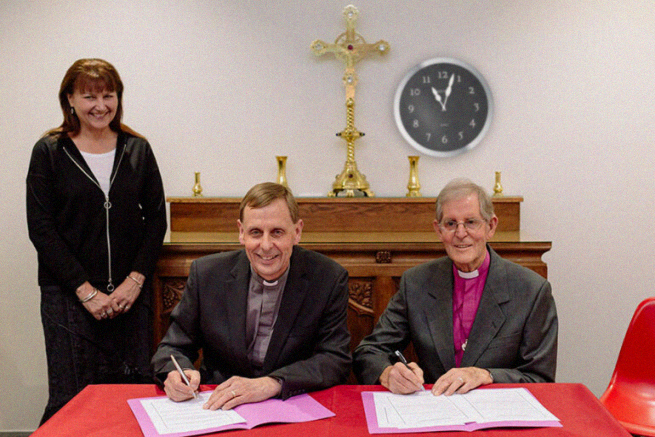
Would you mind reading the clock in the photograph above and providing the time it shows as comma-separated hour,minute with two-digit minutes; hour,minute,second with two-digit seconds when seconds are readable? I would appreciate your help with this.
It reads 11,03
